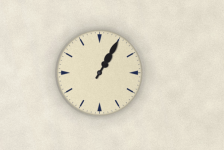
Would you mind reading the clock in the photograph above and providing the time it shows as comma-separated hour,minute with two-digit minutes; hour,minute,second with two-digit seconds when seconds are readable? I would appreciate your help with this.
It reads 1,05
